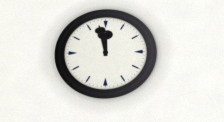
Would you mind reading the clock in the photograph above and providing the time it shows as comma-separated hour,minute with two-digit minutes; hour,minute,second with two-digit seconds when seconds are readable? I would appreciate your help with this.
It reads 11,58
